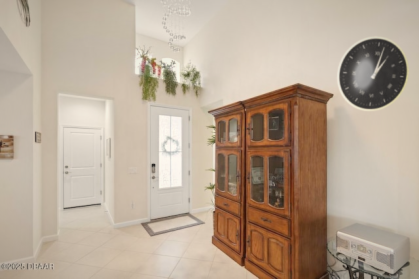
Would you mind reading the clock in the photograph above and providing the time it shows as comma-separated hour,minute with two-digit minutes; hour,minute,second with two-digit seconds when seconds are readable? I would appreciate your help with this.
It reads 1,02
